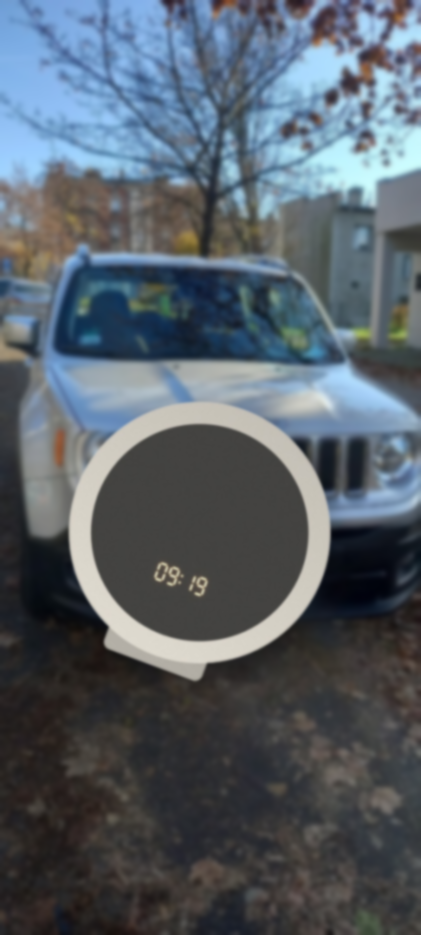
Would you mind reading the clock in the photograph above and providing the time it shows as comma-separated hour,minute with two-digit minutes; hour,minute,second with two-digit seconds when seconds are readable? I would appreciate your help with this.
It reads 9,19
